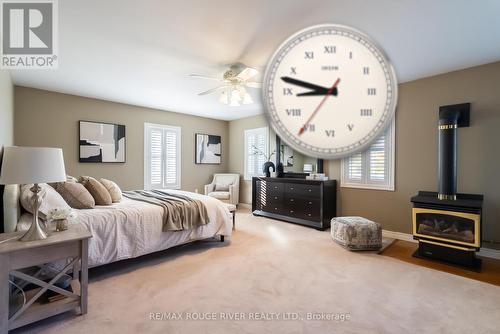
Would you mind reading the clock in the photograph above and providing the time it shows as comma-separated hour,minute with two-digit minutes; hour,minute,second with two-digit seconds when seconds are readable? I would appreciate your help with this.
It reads 8,47,36
